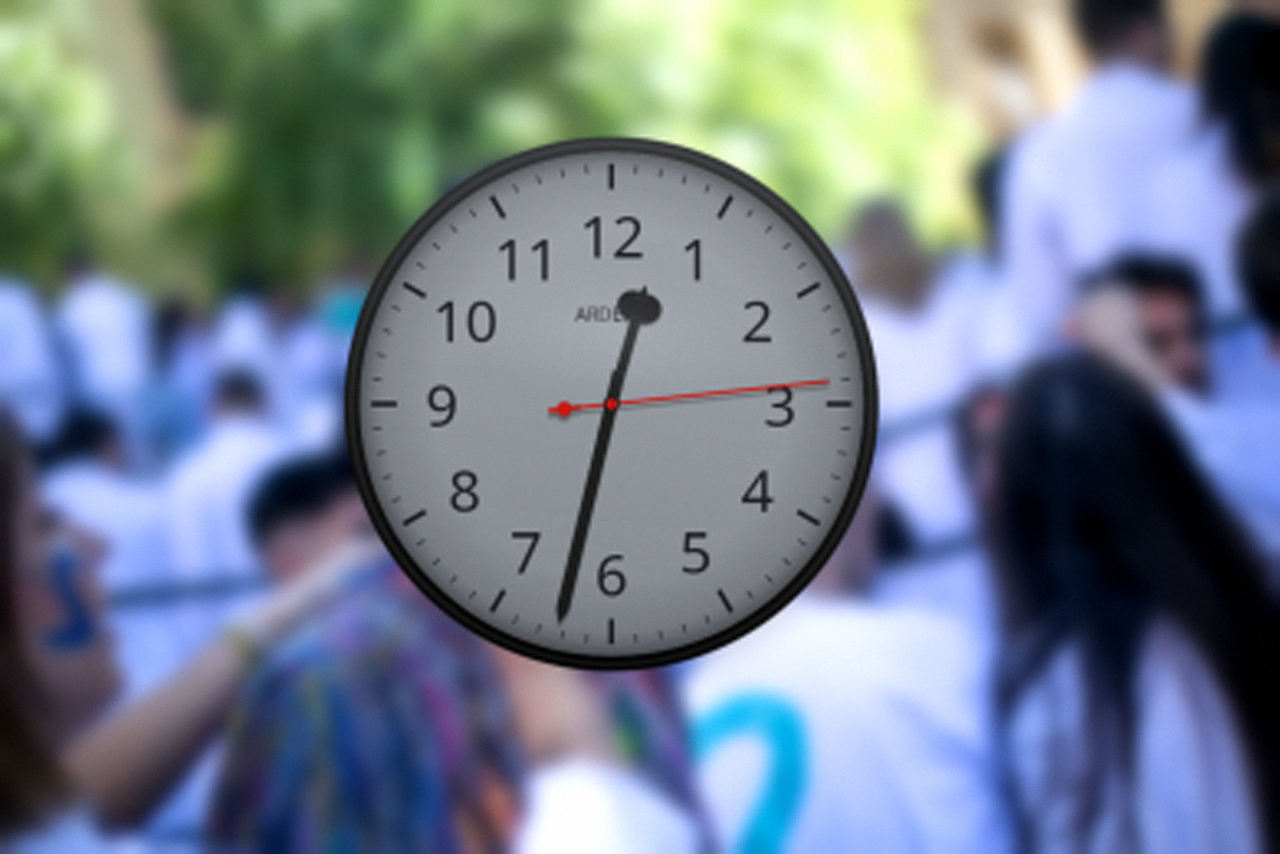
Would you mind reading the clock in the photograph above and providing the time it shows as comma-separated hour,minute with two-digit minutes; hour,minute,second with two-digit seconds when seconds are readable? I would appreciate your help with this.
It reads 12,32,14
